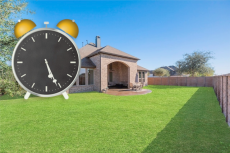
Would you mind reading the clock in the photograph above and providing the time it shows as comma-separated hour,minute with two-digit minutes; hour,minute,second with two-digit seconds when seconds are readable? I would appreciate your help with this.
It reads 5,26
